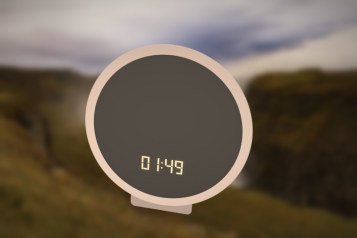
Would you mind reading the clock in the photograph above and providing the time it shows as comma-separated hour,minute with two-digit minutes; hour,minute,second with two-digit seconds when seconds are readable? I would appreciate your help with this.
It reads 1,49
